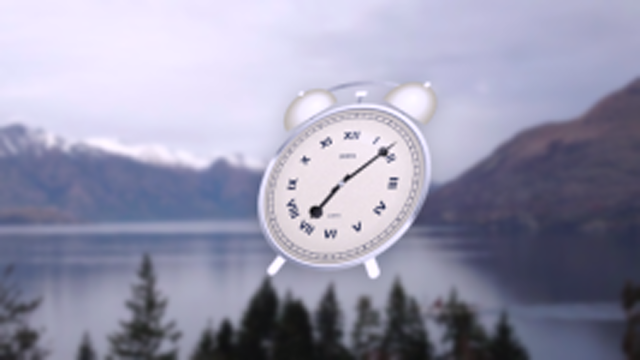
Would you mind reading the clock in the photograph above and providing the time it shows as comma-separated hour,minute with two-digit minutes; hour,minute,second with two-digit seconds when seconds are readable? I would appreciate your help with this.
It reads 7,08
